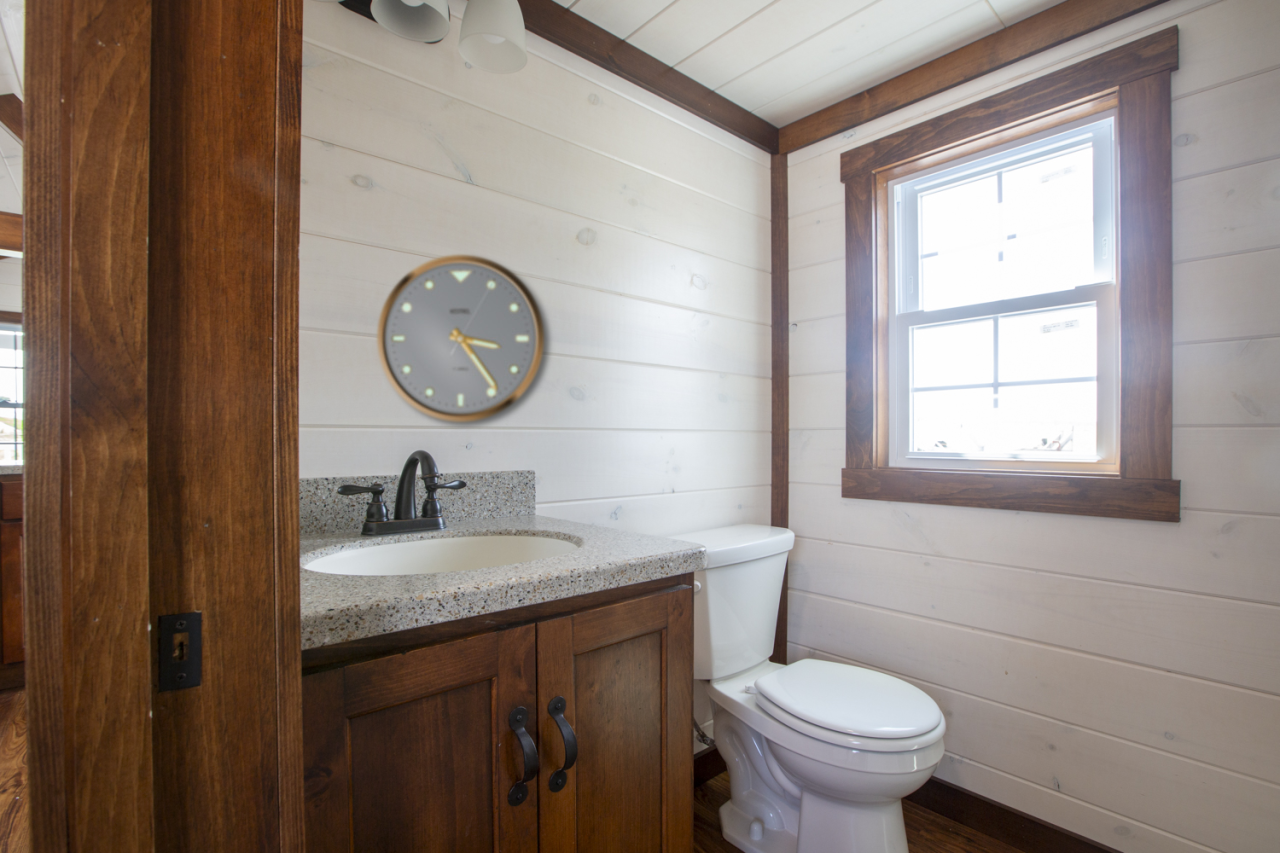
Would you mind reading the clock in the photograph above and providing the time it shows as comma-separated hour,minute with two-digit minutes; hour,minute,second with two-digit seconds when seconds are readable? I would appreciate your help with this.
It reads 3,24,05
